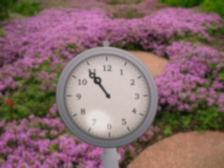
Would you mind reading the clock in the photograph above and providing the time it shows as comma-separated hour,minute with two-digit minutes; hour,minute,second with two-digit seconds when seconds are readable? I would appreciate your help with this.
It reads 10,54
